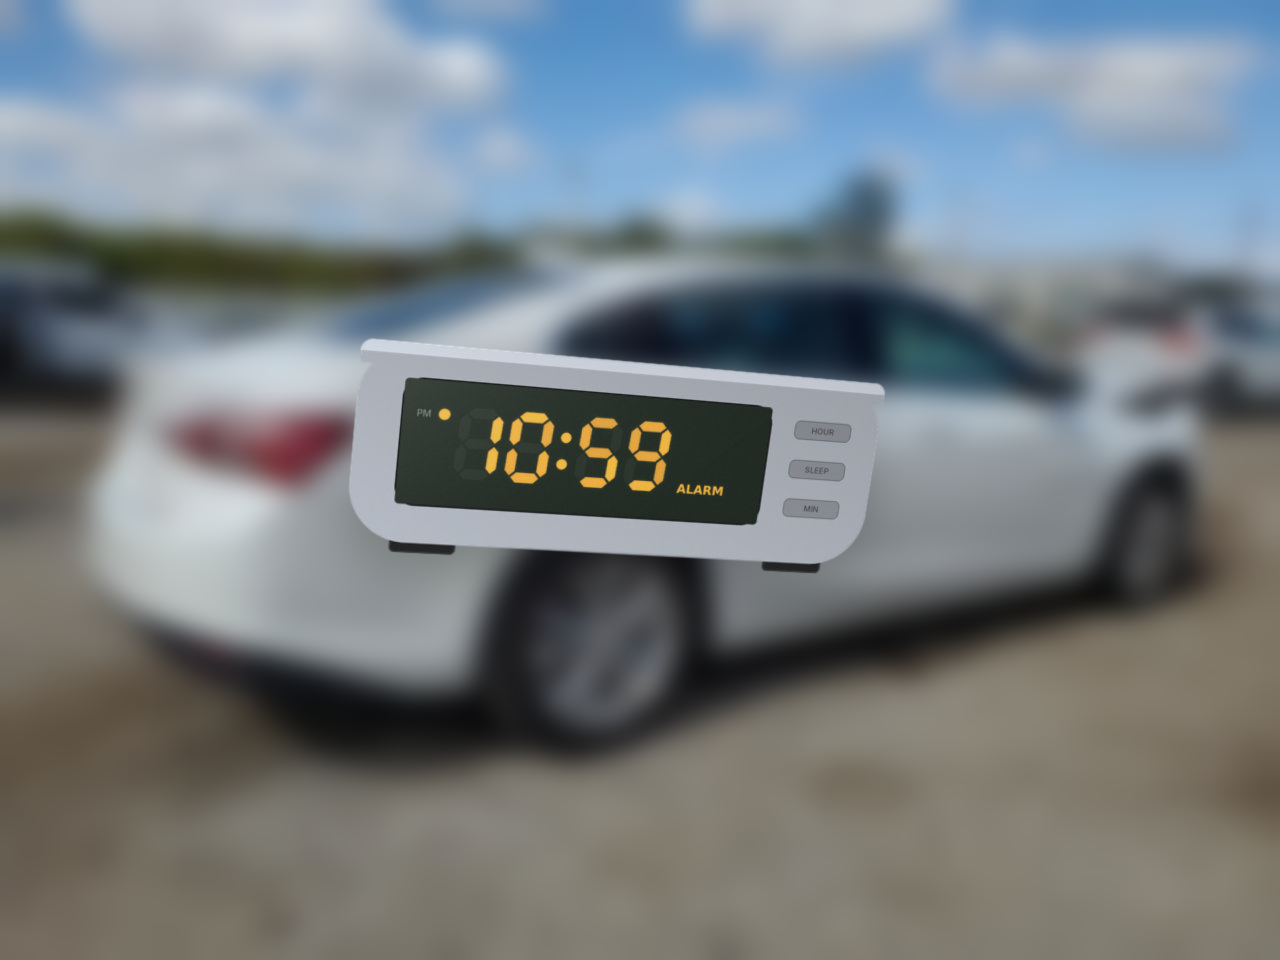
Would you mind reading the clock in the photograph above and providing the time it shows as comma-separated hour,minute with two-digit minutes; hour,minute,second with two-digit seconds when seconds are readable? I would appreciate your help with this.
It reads 10,59
